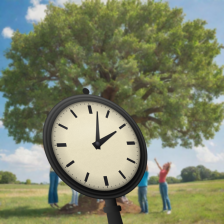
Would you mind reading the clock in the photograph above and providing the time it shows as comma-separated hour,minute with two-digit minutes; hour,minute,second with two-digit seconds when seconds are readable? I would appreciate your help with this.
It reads 2,02
